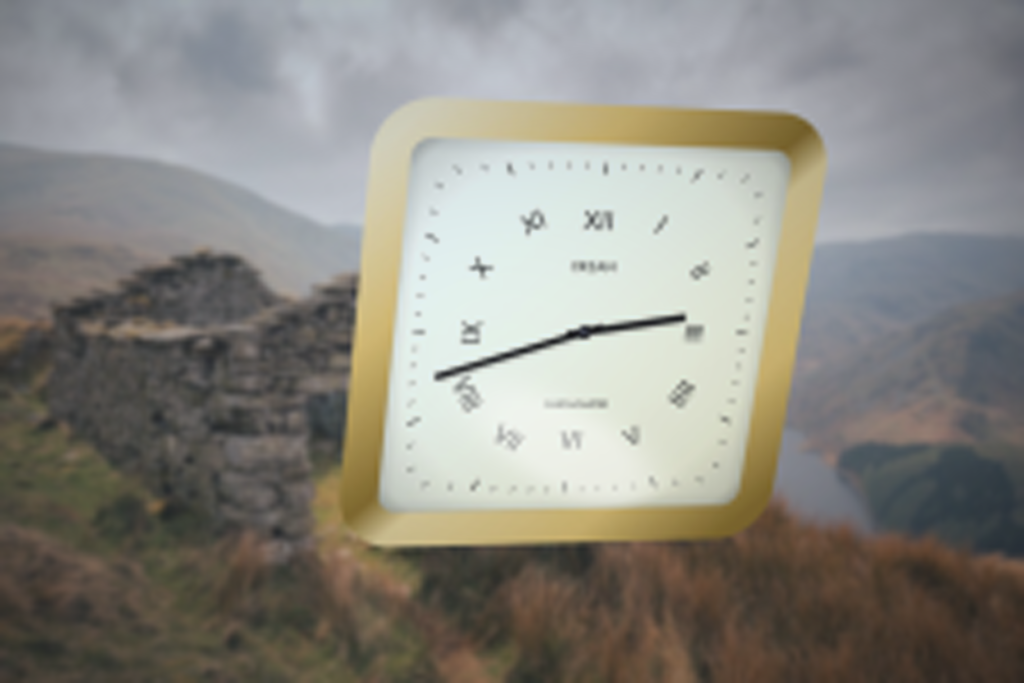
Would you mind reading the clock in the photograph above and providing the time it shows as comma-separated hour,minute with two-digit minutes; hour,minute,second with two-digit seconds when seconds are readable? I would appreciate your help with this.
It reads 2,42
